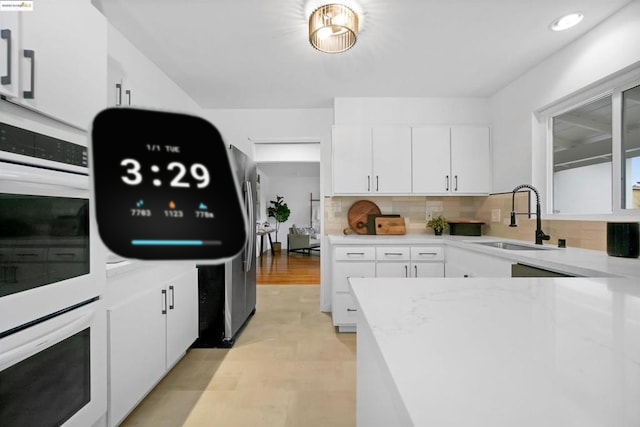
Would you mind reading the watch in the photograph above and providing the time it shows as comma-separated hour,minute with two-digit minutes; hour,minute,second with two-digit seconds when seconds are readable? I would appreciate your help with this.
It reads 3,29
